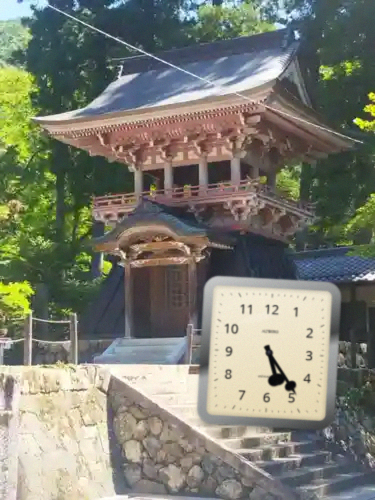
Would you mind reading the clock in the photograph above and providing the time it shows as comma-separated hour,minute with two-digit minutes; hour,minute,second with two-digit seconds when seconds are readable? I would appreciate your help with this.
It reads 5,24
